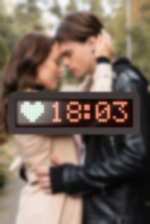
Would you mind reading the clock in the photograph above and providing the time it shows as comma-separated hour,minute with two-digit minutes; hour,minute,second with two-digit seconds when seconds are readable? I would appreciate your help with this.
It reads 18,03
